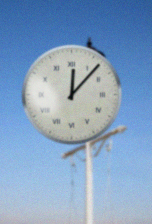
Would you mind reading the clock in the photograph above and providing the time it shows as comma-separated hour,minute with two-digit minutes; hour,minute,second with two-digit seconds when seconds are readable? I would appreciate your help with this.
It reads 12,07
